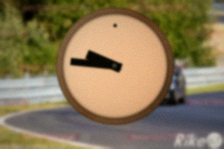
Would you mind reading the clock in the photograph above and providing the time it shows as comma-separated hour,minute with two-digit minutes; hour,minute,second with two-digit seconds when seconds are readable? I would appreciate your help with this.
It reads 9,46
